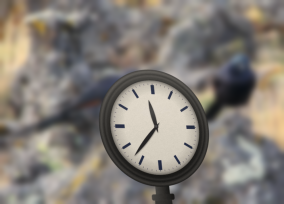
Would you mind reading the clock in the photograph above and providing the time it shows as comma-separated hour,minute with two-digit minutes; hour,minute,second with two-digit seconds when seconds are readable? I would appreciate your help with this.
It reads 11,37
